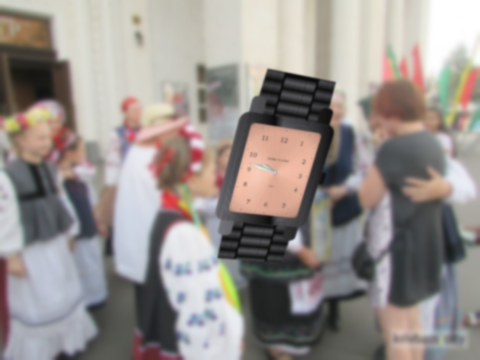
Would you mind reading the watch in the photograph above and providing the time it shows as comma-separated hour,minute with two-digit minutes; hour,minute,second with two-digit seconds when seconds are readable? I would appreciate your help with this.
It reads 9,47
